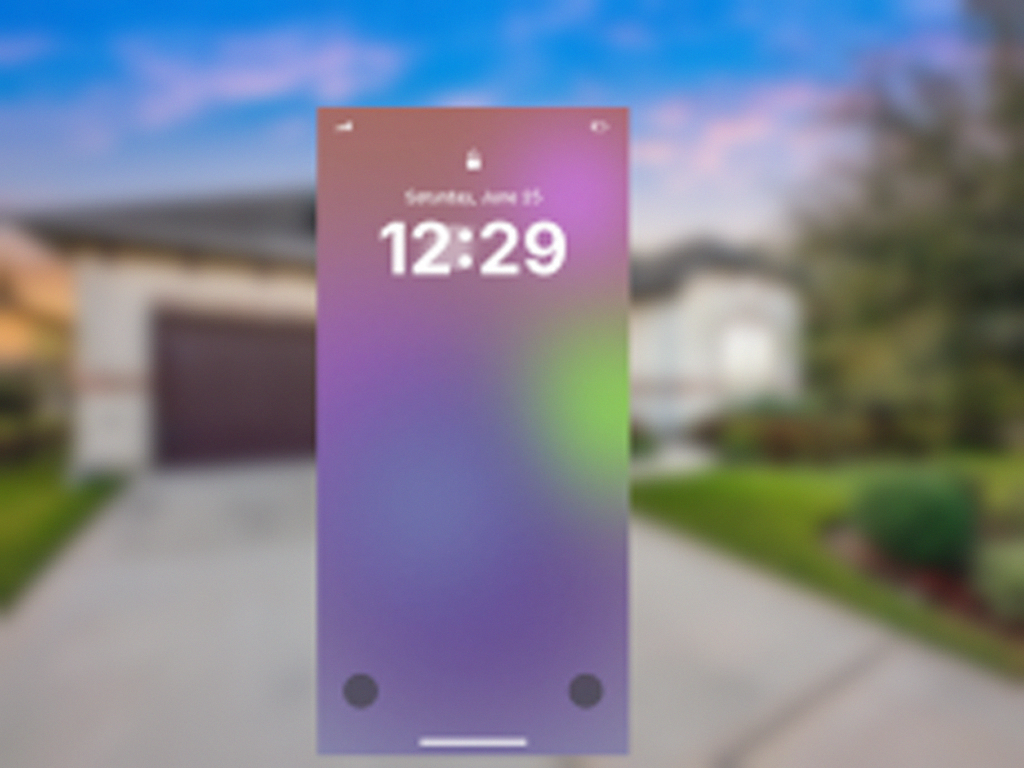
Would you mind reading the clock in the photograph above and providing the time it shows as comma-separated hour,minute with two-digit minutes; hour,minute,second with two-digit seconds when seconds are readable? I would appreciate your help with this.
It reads 12,29
